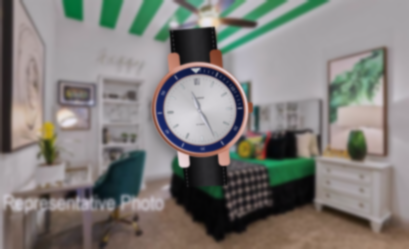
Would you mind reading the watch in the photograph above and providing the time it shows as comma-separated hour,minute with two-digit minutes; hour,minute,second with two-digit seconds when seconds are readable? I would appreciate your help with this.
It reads 11,26
